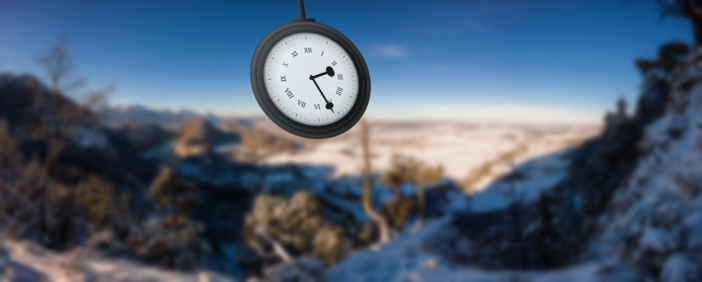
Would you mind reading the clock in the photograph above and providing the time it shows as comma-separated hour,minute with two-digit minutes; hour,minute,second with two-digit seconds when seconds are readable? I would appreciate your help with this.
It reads 2,26
